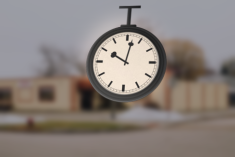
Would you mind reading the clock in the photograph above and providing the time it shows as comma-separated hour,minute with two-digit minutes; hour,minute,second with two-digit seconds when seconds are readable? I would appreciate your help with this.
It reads 10,02
